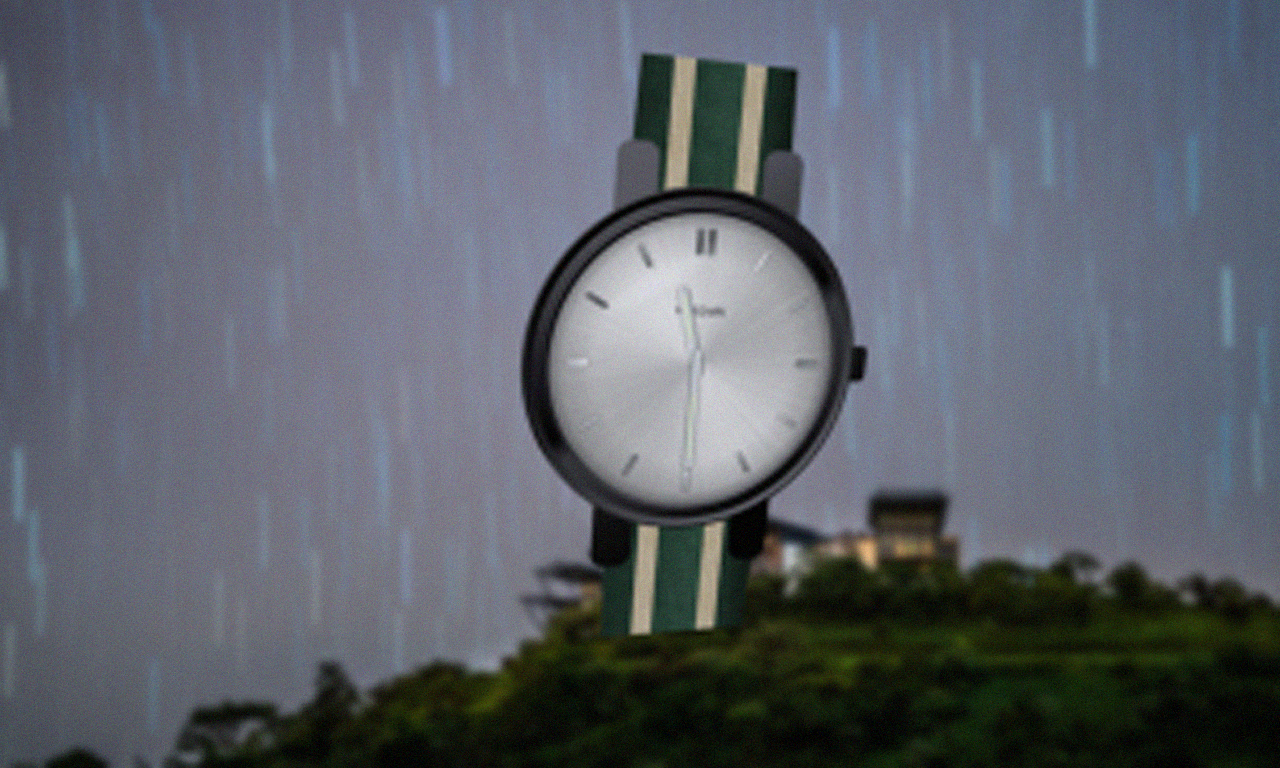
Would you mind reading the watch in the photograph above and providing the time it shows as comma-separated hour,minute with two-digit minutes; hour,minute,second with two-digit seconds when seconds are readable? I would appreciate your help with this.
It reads 11,30
